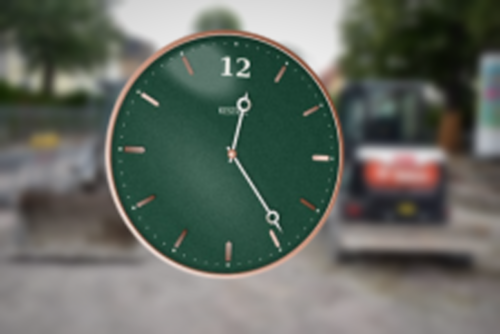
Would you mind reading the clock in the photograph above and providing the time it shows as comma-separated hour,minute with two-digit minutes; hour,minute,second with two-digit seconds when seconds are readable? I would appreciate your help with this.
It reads 12,24
